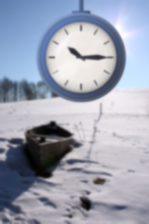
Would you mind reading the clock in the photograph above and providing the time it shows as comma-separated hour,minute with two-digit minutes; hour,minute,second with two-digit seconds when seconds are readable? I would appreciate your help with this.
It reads 10,15
